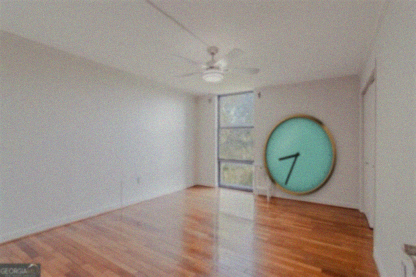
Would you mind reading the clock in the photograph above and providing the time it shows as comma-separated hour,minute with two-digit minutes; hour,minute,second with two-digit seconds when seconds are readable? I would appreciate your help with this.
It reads 8,34
